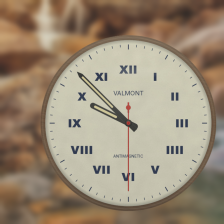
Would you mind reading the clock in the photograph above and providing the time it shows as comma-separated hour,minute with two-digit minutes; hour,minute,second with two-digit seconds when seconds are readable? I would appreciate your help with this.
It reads 9,52,30
